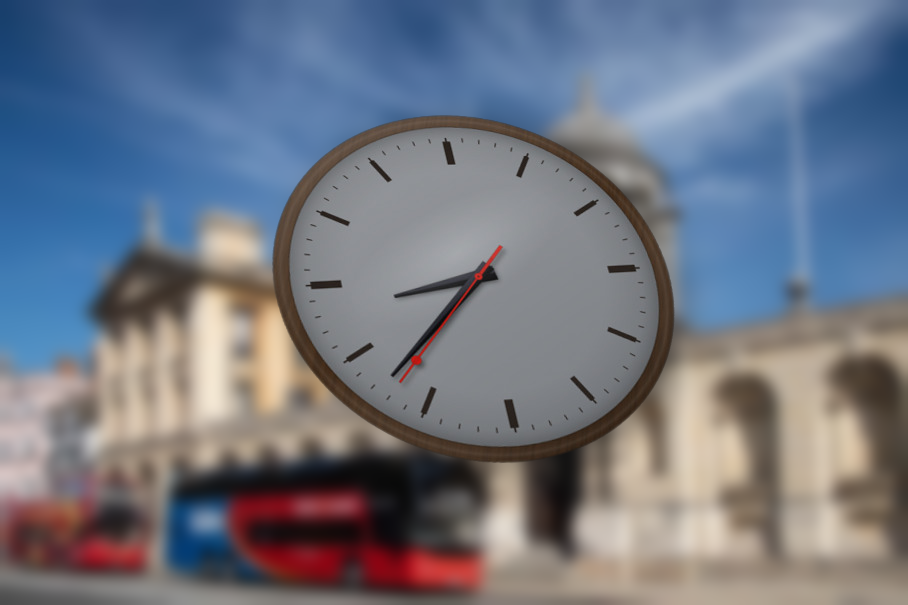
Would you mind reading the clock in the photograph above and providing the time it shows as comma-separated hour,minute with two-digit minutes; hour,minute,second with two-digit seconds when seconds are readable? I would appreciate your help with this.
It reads 8,37,37
